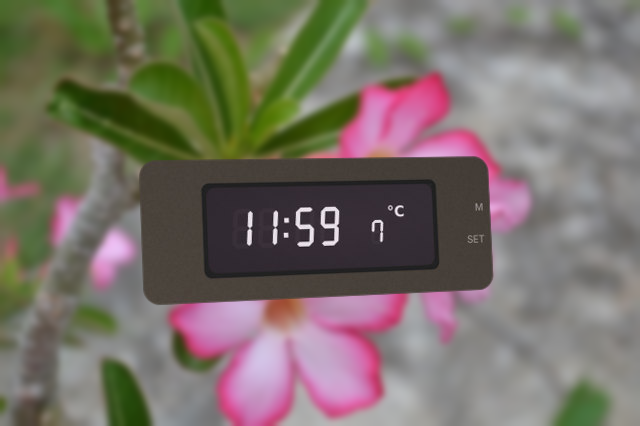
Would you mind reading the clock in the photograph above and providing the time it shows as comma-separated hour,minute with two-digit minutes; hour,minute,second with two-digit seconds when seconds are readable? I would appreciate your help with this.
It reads 11,59
